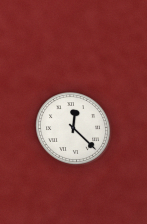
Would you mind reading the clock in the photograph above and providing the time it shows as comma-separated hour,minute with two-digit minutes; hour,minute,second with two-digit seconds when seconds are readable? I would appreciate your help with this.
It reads 12,23
